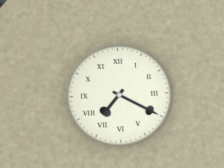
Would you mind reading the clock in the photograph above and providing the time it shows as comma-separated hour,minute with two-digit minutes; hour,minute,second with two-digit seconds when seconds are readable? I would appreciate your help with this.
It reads 7,20
